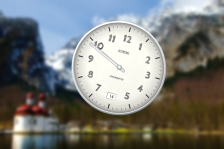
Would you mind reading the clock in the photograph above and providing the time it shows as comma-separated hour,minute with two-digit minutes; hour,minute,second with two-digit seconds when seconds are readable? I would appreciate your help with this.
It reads 9,49
